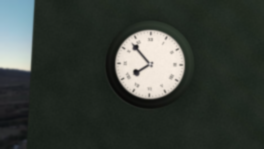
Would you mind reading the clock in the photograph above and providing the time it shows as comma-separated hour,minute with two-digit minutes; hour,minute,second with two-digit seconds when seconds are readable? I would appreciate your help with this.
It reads 7,53
